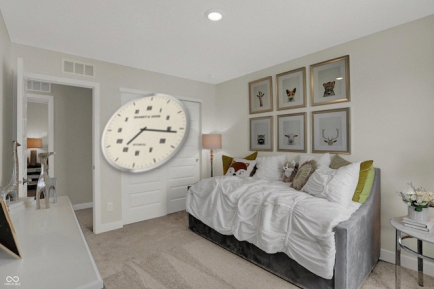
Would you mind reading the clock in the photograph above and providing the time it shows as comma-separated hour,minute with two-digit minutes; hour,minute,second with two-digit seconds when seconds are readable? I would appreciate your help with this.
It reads 7,16
